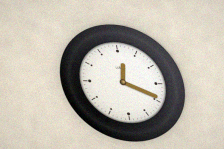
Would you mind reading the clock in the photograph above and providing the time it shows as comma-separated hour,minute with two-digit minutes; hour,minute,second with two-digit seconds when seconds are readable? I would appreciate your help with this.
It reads 12,19
